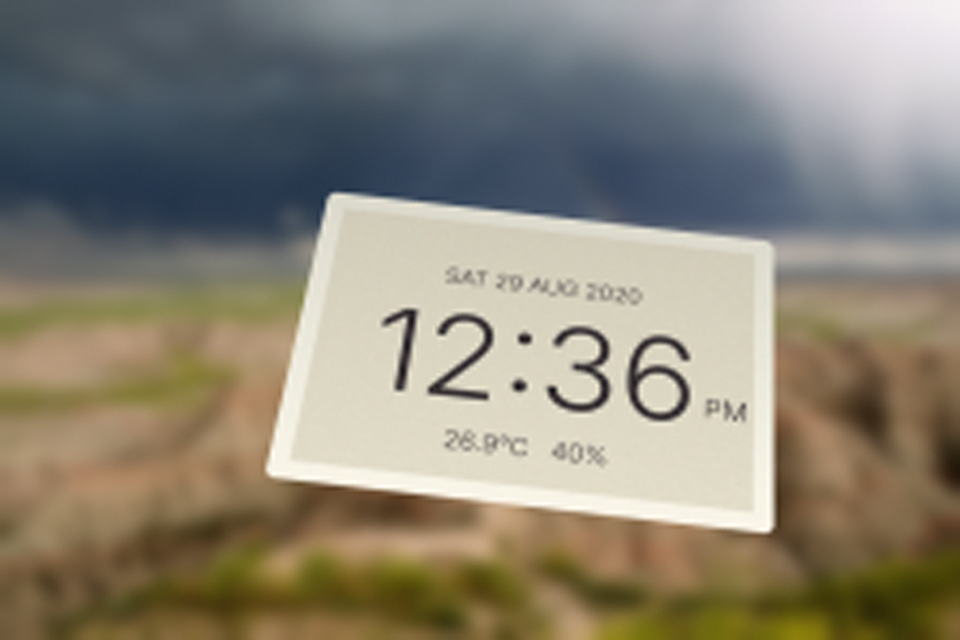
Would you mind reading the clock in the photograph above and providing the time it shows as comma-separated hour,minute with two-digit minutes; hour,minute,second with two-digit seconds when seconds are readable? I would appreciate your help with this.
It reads 12,36
